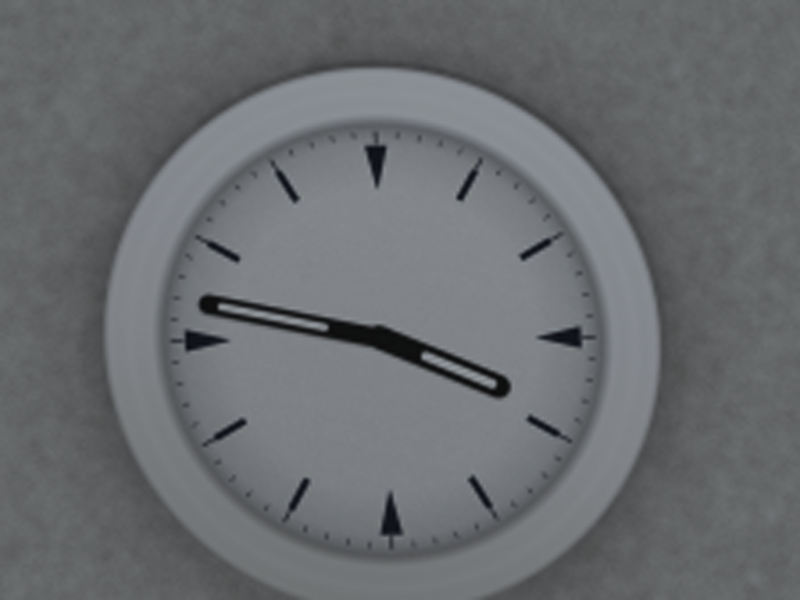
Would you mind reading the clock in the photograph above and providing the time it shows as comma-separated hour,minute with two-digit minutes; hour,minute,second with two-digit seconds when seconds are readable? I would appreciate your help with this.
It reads 3,47
